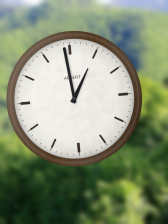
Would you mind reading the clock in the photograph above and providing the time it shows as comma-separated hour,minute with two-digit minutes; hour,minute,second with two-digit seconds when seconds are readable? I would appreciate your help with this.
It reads 12,59
